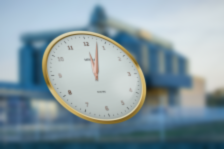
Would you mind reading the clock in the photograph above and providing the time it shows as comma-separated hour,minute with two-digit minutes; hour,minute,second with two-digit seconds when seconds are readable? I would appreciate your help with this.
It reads 12,03
